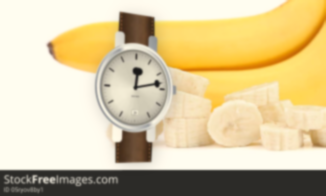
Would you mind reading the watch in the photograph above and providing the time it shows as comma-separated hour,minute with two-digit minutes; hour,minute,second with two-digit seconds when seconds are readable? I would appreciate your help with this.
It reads 12,13
